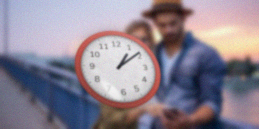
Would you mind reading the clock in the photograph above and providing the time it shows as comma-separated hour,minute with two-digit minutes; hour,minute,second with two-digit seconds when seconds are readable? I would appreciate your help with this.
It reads 1,09
